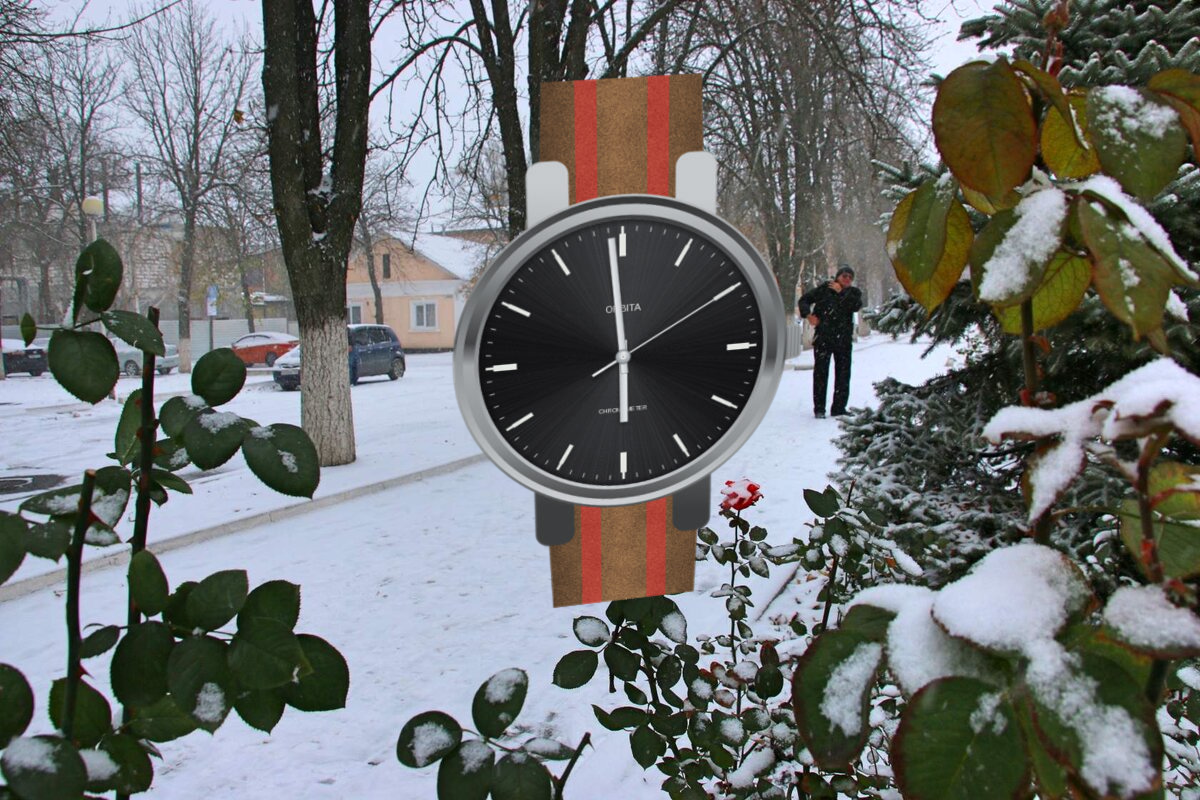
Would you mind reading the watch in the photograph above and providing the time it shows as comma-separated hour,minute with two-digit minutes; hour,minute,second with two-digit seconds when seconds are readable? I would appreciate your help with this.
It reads 5,59,10
